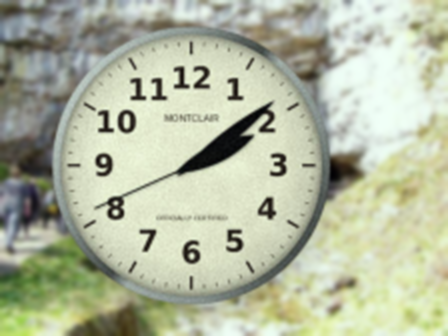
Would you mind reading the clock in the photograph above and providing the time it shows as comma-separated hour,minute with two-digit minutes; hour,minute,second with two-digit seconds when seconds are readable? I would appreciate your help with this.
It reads 2,08,41
